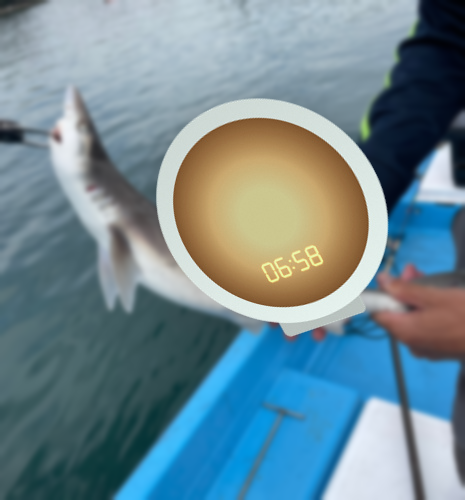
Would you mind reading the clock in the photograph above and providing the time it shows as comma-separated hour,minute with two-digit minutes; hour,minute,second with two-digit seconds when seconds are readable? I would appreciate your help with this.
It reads 6,58
